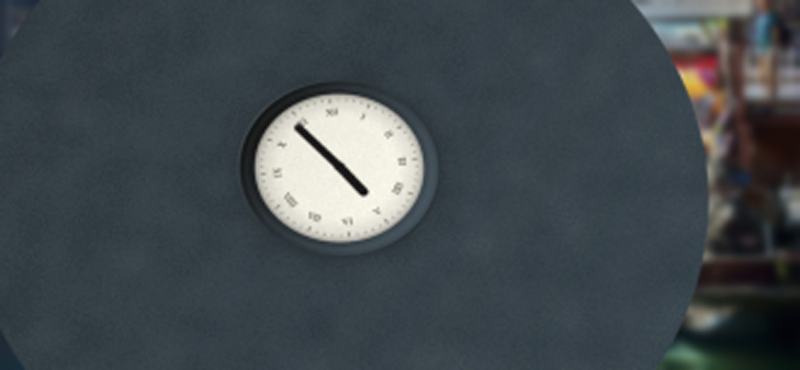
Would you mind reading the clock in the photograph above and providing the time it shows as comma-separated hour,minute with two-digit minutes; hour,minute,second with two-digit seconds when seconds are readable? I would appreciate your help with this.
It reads 4,54
